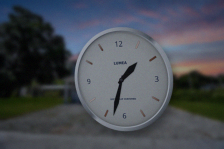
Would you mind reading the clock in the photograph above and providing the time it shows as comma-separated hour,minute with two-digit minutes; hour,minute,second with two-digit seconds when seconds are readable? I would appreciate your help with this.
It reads 1,33
